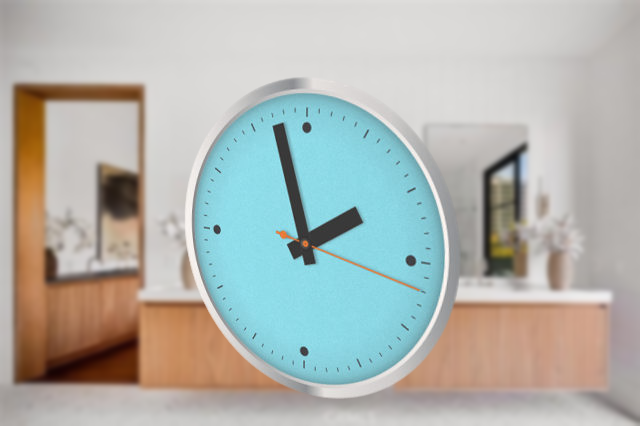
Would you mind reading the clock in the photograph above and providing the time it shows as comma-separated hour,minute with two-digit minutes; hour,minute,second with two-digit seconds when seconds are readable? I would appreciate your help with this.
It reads 1,57,17
